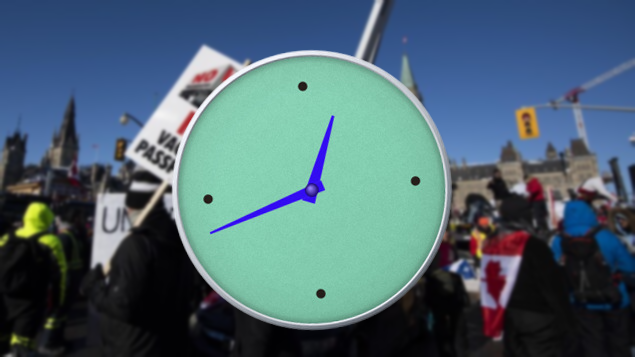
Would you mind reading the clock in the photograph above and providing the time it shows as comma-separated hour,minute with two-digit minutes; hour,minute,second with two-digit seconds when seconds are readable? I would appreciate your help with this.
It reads 12,42
